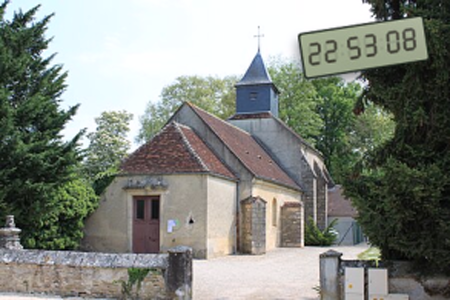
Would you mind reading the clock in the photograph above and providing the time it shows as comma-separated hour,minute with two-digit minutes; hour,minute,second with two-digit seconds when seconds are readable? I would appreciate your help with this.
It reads 22,53,08
